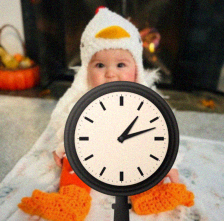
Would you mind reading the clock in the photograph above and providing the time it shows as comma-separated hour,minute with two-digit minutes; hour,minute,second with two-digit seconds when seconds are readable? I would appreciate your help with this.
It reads 1,12
